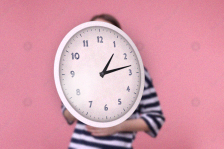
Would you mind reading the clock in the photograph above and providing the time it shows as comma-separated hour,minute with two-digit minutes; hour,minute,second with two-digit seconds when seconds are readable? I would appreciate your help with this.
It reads 1,13
